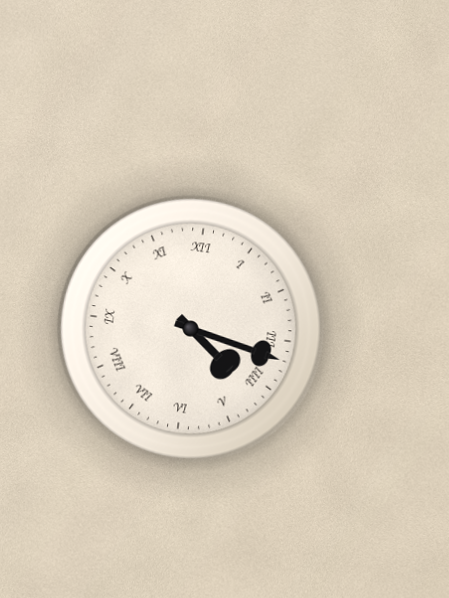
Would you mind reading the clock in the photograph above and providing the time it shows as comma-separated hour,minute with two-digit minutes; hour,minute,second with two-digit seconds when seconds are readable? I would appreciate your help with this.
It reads 4,17
